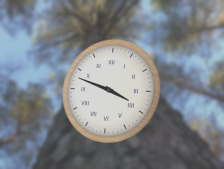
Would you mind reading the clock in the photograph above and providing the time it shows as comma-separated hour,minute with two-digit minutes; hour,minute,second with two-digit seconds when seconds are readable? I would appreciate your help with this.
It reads 3,48
